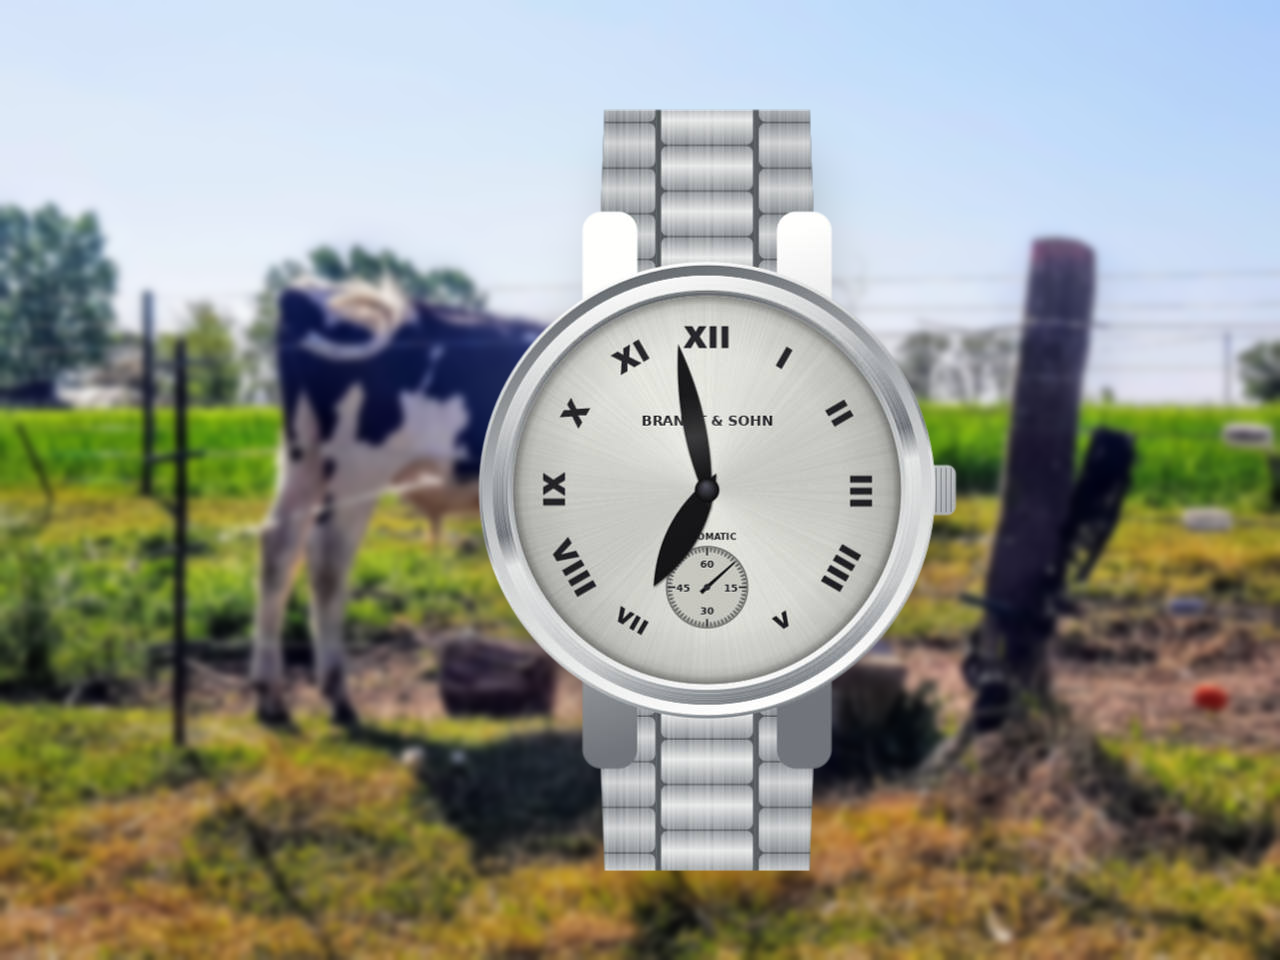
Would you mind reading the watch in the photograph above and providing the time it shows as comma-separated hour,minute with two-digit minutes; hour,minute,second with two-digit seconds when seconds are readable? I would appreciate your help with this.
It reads 6,58,08
